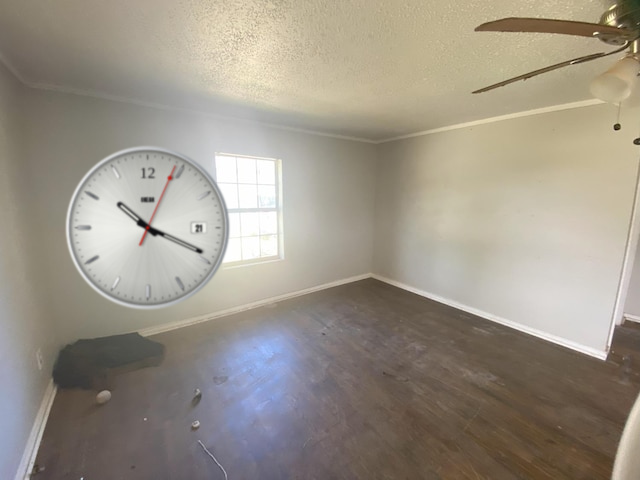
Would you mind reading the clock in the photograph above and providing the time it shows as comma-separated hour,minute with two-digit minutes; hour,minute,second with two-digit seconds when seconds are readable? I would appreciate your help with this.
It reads 10,19,04
